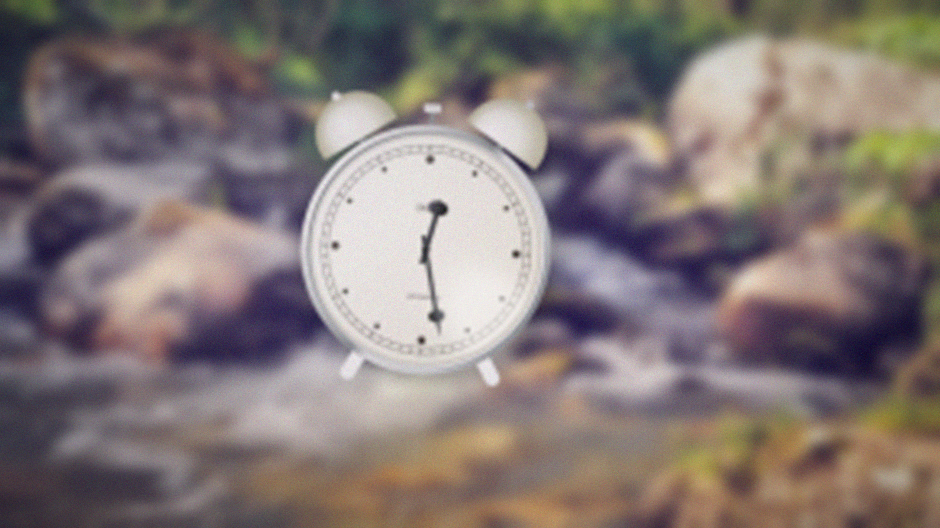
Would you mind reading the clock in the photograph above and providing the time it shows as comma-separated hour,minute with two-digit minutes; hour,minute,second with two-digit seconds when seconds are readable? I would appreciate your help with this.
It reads 12,28
